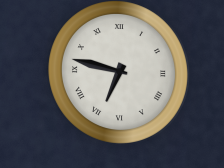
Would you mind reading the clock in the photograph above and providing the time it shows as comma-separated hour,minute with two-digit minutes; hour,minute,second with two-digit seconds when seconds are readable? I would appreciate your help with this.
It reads 6,47
